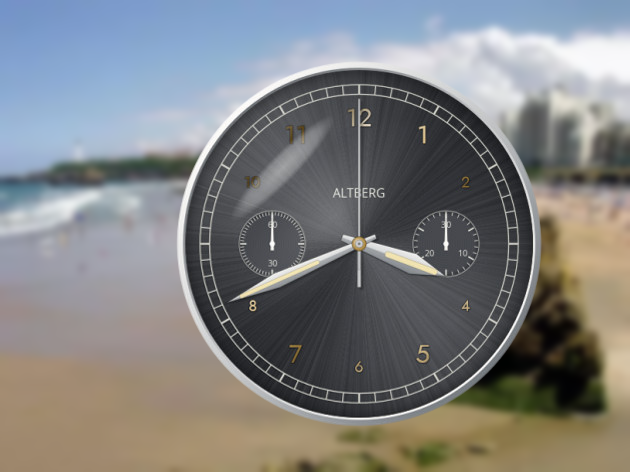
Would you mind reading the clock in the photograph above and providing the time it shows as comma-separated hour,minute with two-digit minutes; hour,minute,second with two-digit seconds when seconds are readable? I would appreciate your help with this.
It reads 3,41,00
